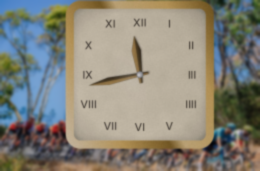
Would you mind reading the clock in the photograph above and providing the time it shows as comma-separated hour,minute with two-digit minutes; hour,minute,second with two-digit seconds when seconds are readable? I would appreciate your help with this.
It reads 11,43
